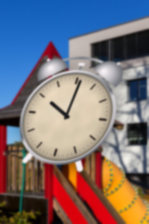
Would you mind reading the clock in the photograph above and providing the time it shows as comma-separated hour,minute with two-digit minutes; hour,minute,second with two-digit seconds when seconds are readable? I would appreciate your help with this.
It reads 10,01
